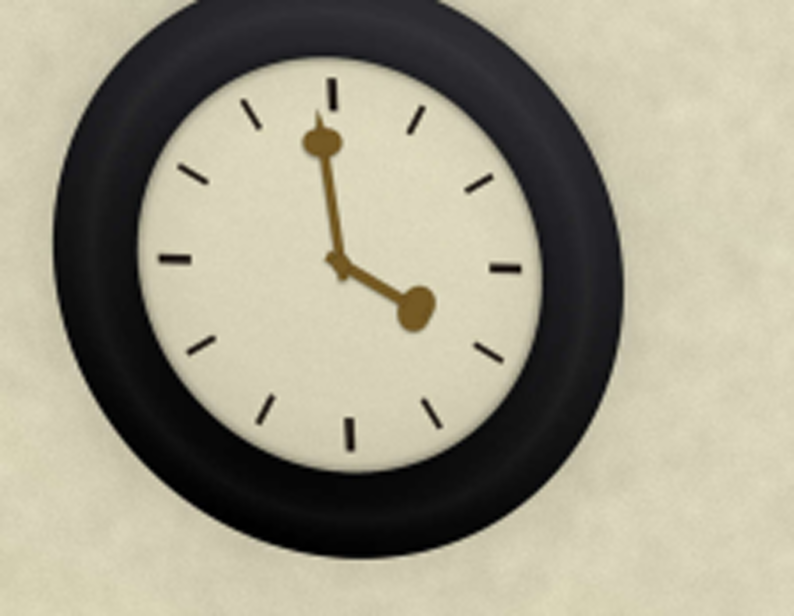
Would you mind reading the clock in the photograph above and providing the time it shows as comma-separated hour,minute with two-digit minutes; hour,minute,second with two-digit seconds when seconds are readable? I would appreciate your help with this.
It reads 3,59
